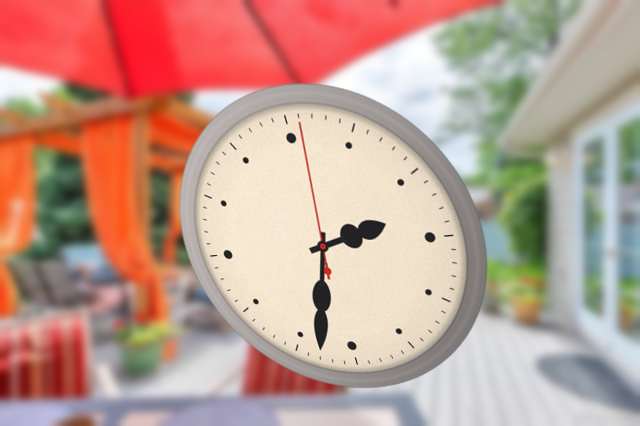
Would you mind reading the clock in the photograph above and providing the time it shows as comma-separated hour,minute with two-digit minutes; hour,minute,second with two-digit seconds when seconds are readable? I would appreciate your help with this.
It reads 2,33,01
